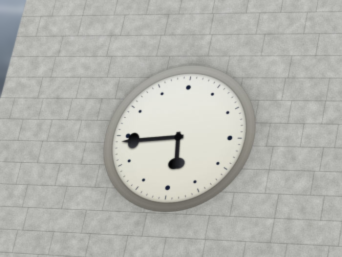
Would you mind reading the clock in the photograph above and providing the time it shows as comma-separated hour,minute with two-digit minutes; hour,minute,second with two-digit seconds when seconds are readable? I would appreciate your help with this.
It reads 5,44
